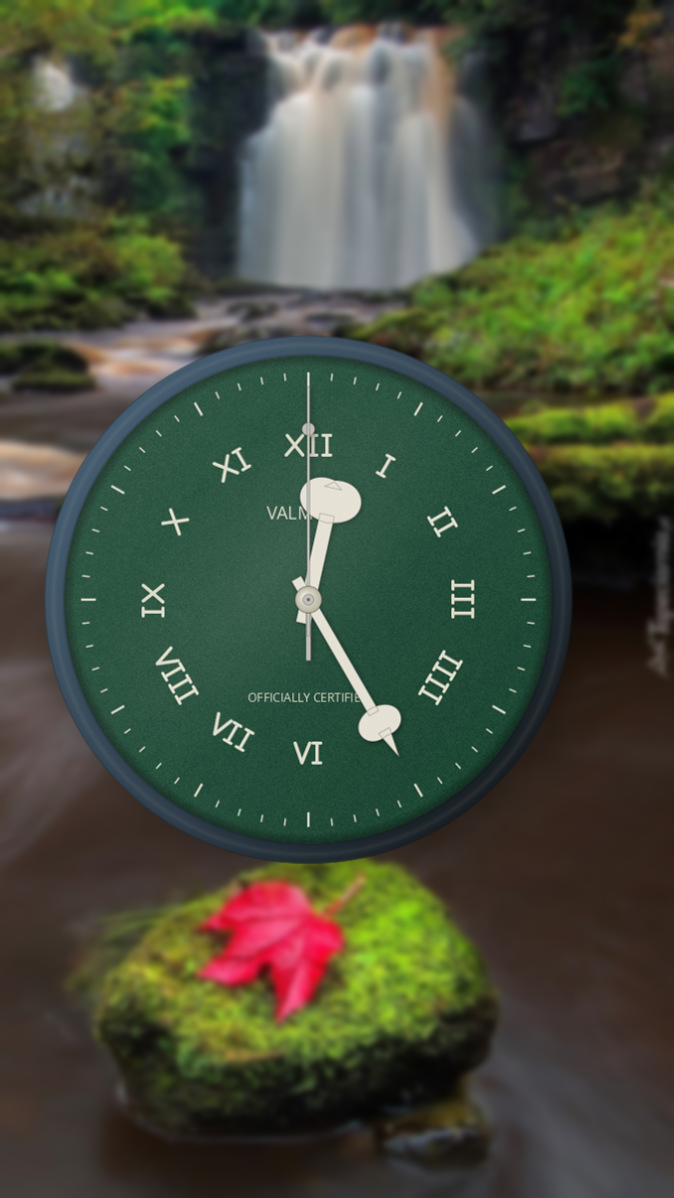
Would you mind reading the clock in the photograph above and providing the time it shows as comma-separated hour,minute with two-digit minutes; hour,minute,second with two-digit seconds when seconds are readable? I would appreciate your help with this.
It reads 12,25,00
